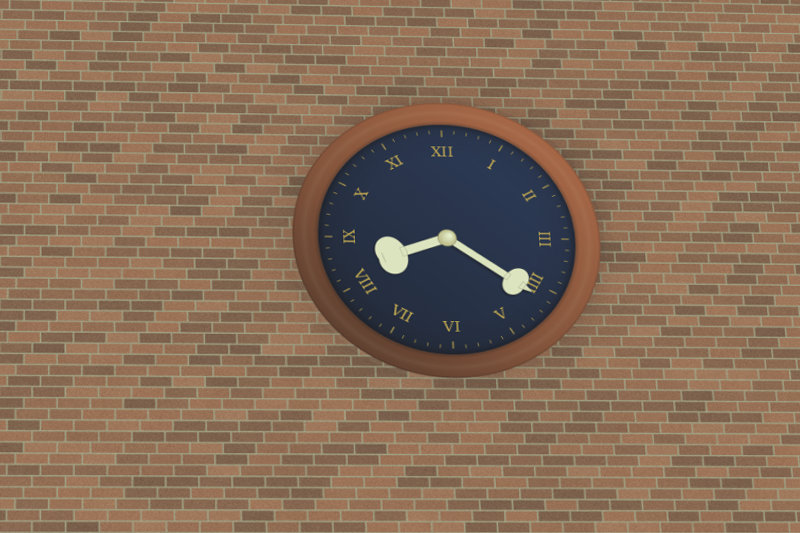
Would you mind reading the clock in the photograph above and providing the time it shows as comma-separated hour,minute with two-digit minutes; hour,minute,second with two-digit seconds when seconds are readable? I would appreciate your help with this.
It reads 8,21
